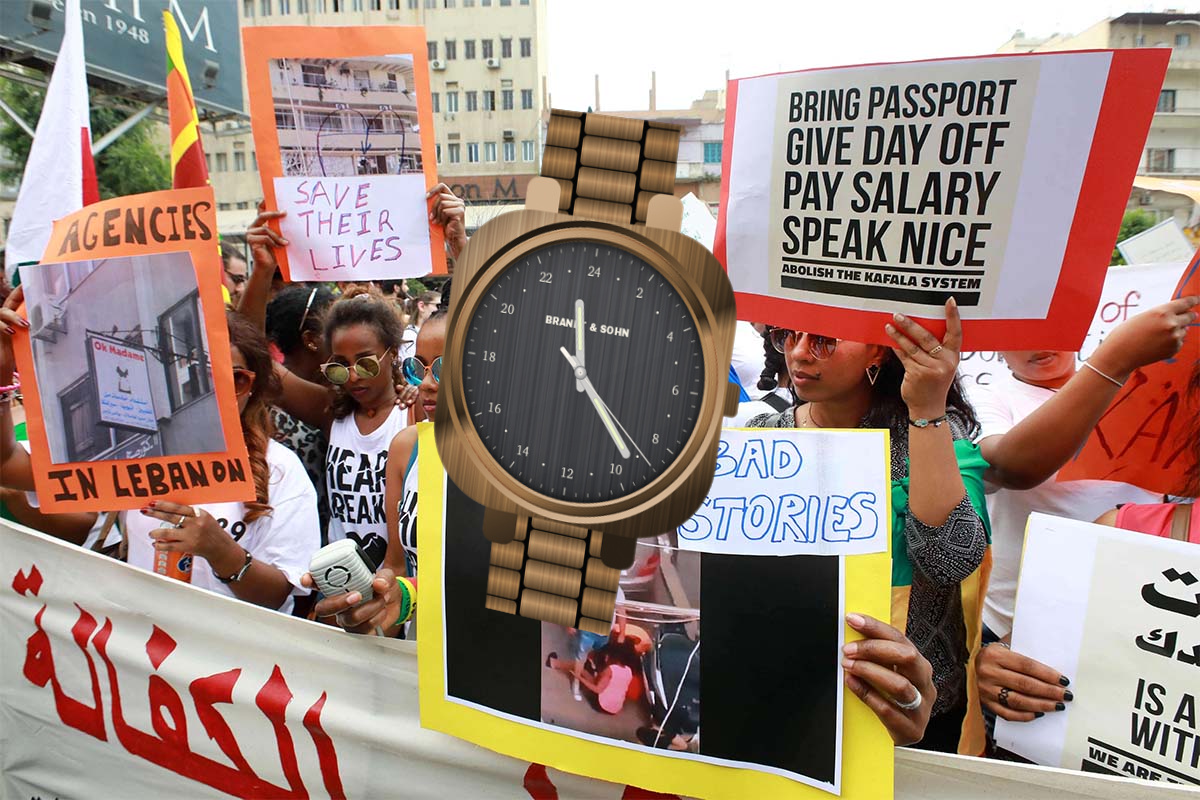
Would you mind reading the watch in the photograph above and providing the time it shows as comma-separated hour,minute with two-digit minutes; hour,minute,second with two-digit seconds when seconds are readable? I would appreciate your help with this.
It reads 23,23,22
